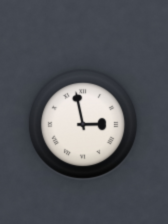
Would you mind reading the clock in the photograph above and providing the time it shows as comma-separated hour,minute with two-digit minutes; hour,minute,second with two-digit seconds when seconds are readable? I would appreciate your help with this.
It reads 2,58
